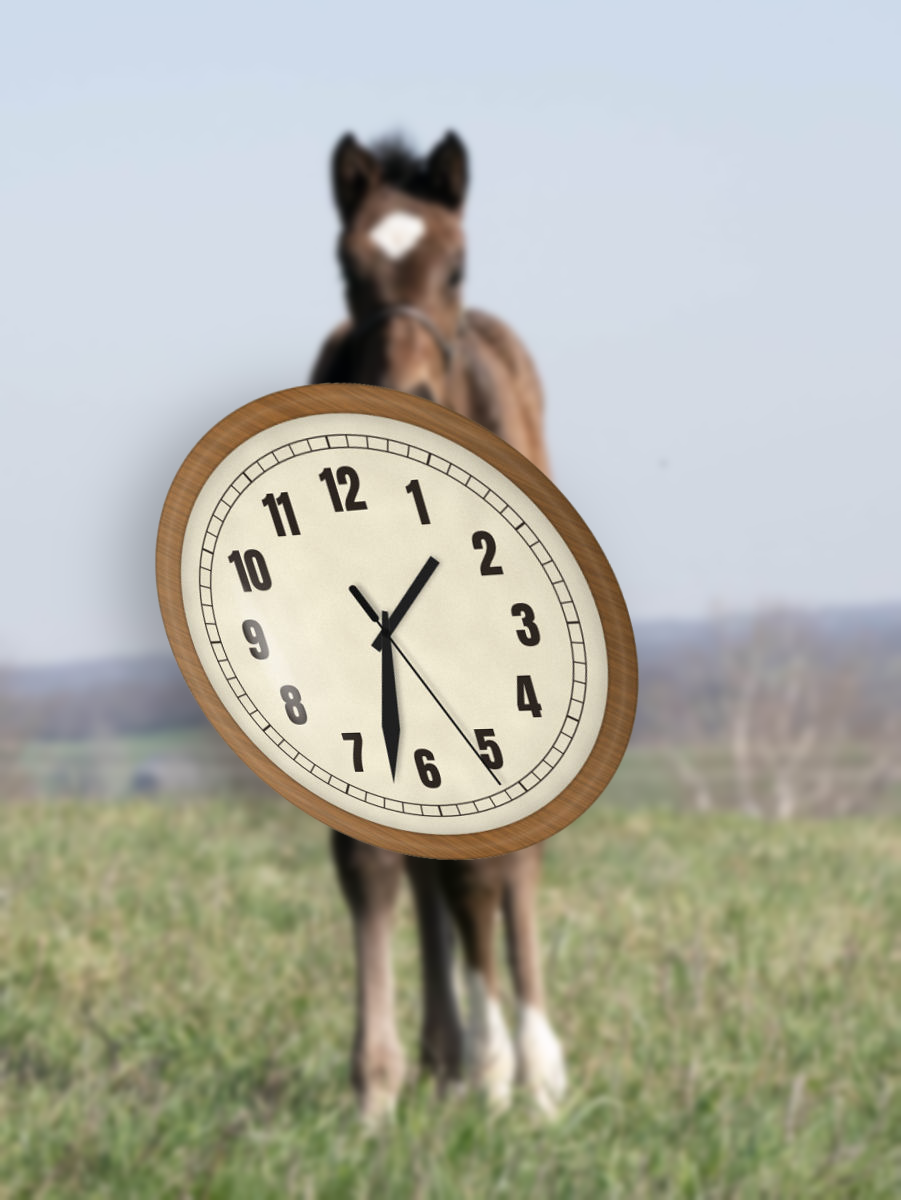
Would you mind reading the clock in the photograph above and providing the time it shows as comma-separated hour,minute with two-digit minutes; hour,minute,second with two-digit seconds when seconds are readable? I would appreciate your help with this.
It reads 1,32,26
